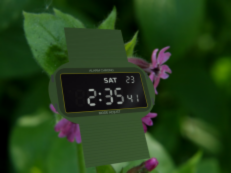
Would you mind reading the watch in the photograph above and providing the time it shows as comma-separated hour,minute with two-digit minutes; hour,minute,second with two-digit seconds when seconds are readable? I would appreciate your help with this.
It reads 2,35,41
